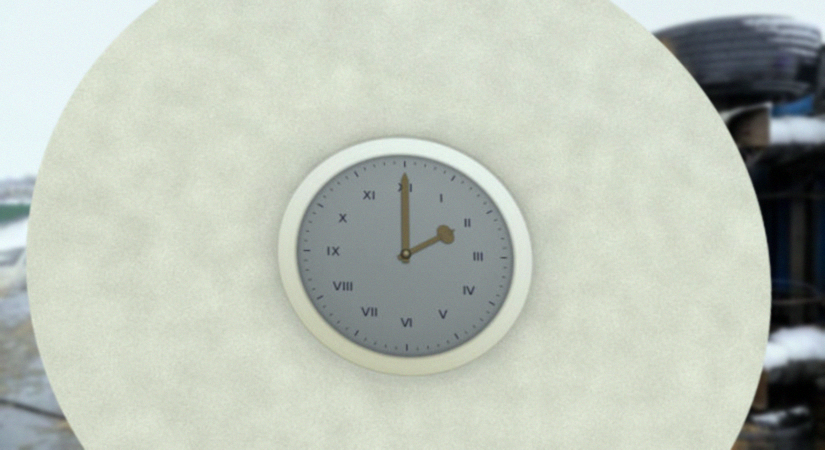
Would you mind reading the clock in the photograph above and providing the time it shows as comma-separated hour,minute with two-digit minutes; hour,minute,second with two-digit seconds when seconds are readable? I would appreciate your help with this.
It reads 2,00
